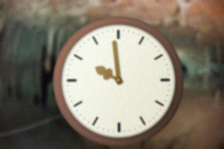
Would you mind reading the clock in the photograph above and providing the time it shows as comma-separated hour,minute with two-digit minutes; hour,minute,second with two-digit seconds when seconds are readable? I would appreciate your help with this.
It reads 9,59
